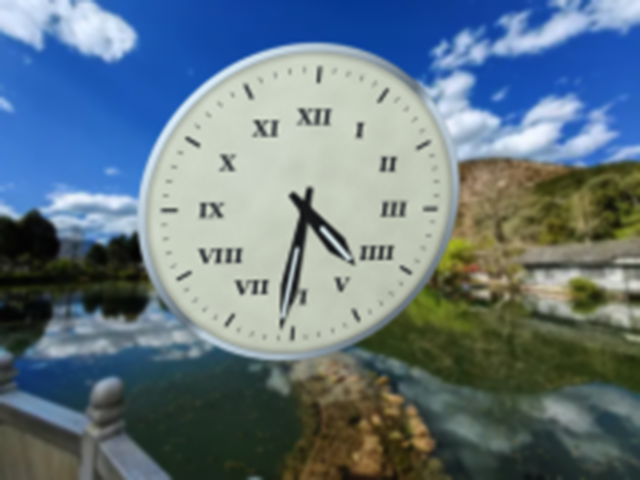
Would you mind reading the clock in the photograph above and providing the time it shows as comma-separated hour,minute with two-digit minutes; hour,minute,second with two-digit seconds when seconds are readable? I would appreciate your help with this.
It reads 4,31
